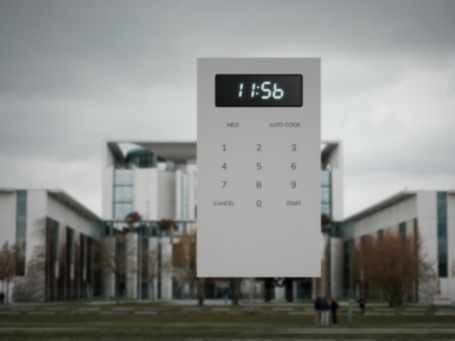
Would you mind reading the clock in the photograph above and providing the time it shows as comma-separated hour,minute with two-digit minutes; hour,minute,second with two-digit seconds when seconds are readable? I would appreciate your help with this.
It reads 11,56
